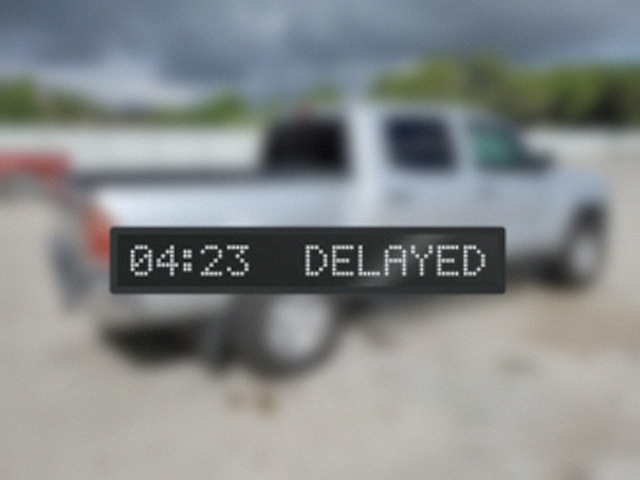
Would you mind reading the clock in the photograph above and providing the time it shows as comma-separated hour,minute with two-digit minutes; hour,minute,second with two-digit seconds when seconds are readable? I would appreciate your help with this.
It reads 4,23
